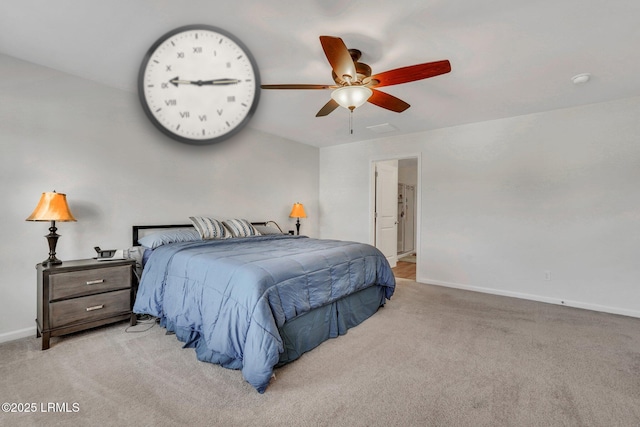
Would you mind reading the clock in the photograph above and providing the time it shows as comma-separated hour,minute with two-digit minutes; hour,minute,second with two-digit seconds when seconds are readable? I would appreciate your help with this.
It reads 9,15
